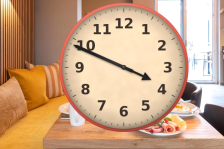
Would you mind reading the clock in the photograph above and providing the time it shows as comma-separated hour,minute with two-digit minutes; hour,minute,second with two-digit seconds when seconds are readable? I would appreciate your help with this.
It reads 3,49
